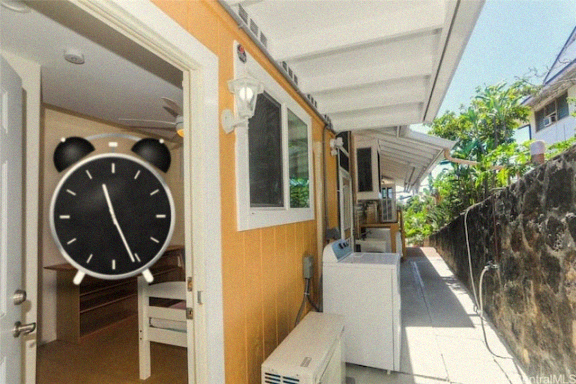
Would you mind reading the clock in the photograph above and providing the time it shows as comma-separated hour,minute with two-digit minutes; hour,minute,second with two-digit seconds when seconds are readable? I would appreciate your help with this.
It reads 11,26
